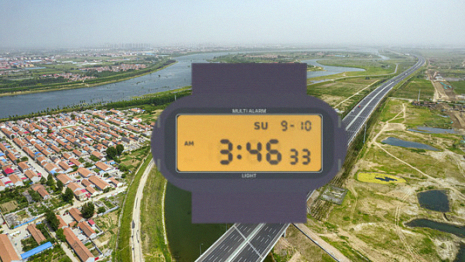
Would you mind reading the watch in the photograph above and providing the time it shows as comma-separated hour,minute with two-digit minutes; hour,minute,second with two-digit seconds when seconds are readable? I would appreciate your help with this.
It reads 3,46,33
